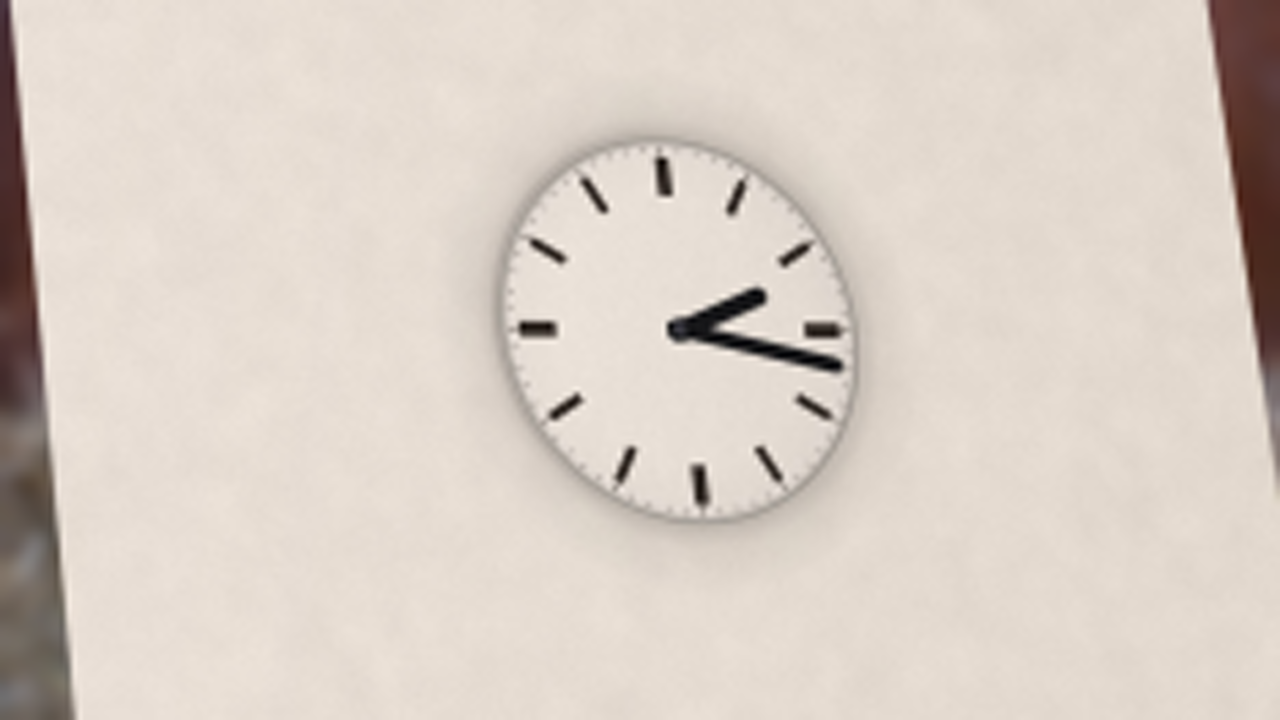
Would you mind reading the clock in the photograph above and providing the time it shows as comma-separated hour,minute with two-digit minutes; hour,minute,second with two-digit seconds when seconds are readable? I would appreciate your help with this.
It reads 2,17
